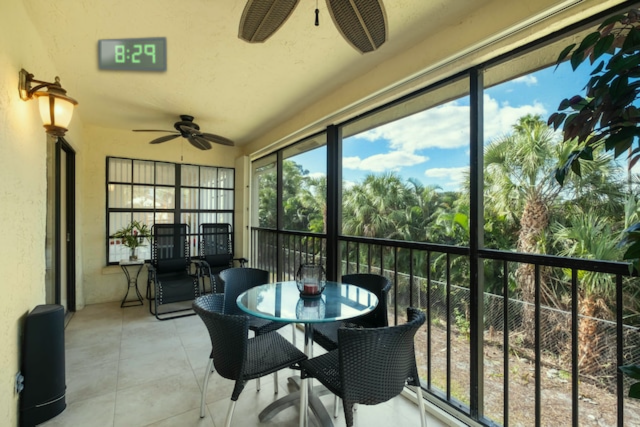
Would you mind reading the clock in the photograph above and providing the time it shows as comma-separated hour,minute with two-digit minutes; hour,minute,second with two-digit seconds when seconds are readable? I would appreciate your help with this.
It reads 8,29
